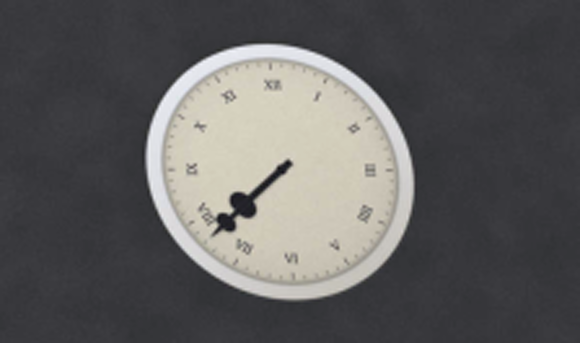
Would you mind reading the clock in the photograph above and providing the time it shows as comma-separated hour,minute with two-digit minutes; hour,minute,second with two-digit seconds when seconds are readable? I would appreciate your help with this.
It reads 7,38
